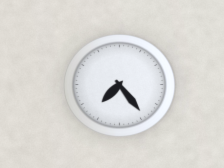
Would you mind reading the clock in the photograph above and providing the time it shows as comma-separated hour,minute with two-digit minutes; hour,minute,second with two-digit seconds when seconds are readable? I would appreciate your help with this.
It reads 7,24
